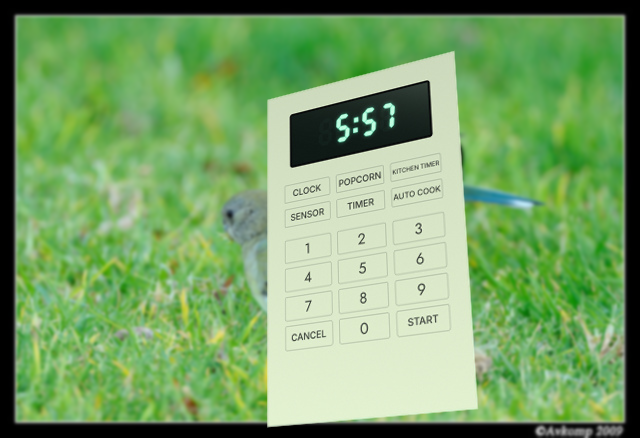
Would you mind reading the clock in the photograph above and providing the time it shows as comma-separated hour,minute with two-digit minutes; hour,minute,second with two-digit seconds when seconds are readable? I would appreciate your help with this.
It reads 5,57
